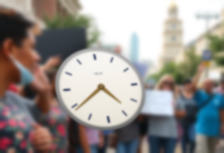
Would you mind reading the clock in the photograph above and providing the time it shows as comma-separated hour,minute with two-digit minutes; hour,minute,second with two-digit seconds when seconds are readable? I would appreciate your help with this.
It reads 4,39
